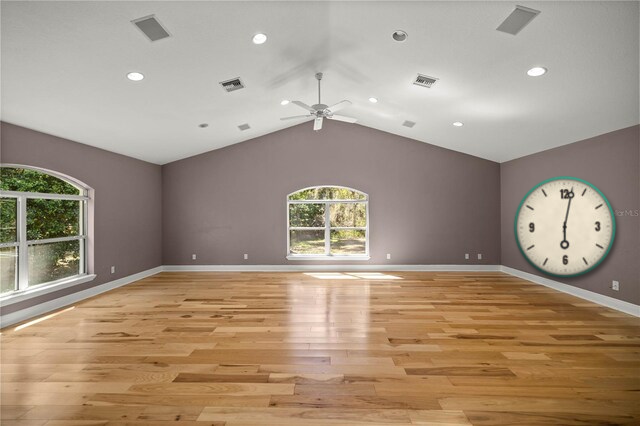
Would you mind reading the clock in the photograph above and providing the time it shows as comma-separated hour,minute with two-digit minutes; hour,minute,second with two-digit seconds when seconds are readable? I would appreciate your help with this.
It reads 6,02
